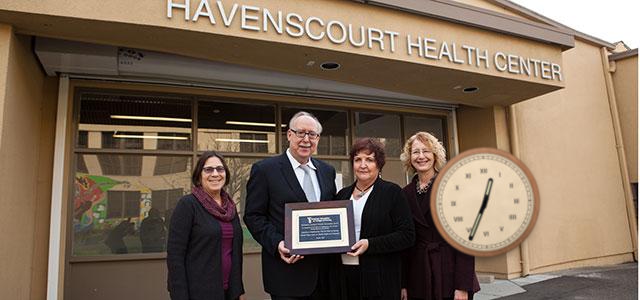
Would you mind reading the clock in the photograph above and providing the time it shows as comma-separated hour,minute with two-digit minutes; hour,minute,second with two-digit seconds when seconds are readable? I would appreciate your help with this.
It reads 12,34
